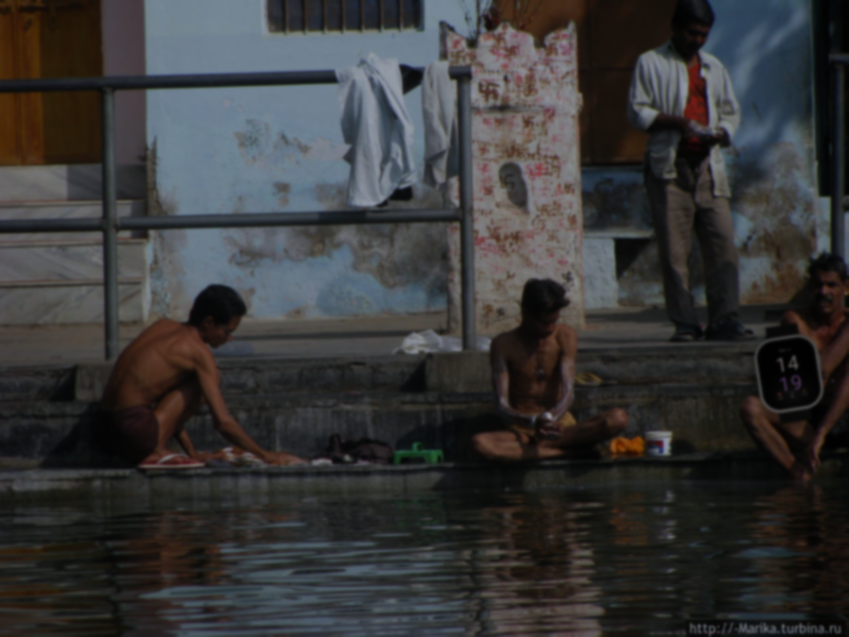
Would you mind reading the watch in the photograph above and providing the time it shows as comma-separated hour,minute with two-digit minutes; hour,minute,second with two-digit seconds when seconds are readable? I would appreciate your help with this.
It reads 14,19
